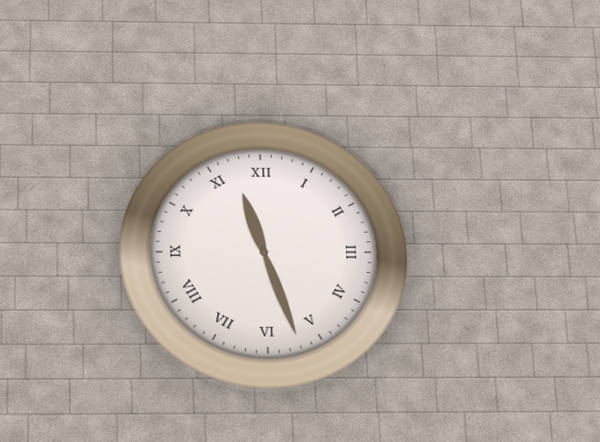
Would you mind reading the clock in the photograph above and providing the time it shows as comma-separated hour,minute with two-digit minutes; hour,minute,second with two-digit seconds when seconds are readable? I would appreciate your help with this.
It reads 11,27
